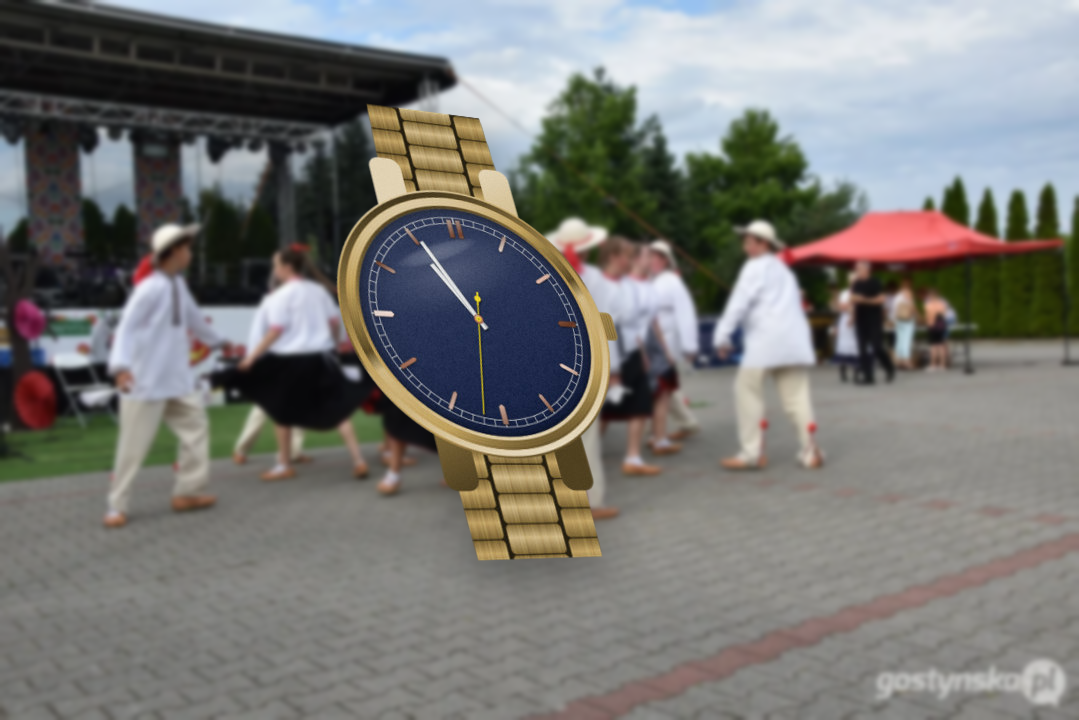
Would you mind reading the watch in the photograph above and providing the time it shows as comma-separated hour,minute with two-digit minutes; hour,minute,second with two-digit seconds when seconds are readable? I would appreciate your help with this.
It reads 10,55,32
